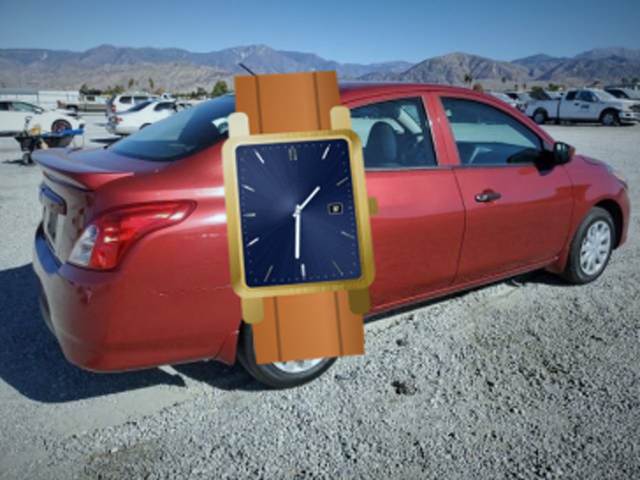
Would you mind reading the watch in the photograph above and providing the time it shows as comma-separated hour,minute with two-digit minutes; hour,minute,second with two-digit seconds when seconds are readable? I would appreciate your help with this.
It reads 1,31
